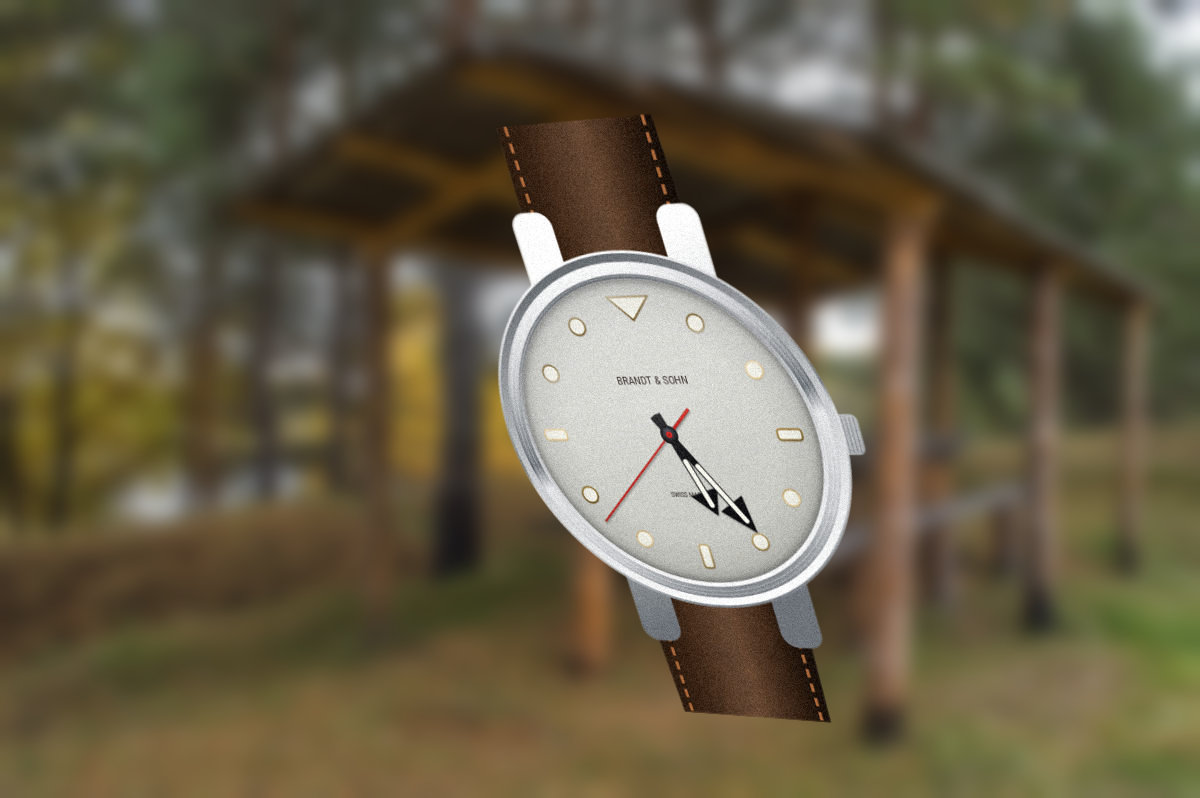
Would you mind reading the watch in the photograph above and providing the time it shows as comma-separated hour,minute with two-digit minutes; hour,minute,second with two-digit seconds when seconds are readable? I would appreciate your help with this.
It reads 5,24,38
